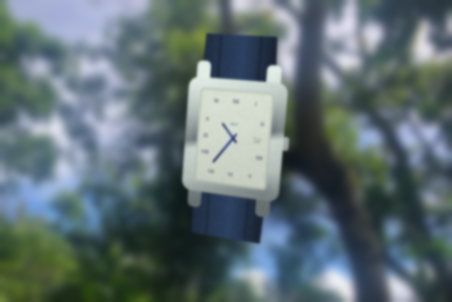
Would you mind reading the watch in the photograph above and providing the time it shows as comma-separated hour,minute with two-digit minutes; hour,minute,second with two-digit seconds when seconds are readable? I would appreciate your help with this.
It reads 10,36
